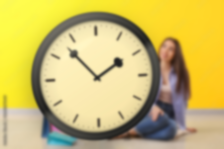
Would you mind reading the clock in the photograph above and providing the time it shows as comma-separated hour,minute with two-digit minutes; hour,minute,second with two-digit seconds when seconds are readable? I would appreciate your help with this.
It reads 1,53
